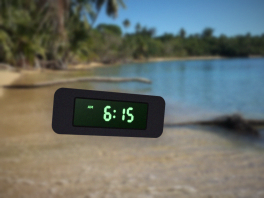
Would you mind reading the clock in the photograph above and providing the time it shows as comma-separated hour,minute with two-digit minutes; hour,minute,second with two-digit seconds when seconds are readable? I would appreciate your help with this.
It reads 6,15
